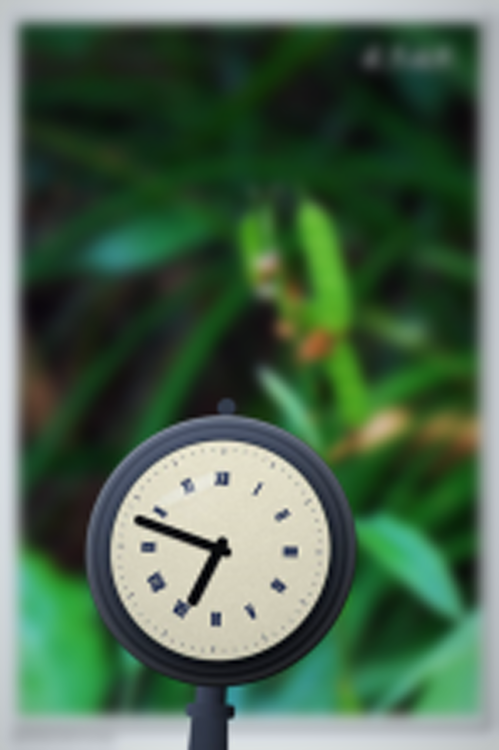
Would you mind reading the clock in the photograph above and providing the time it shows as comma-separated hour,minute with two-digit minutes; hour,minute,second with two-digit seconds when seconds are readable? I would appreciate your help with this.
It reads 6,48
